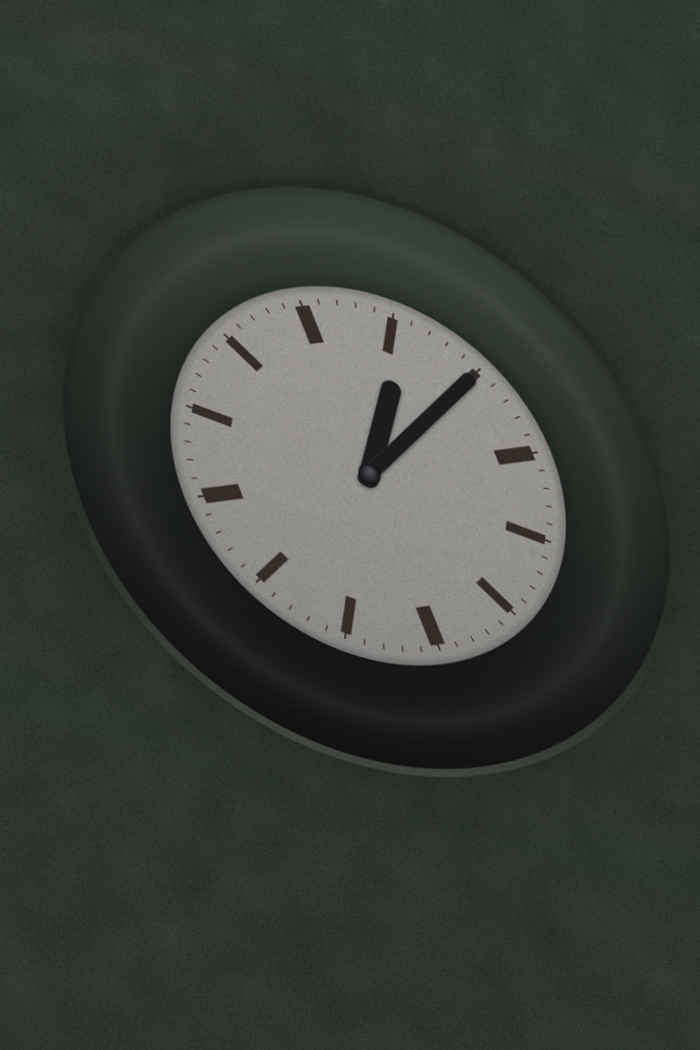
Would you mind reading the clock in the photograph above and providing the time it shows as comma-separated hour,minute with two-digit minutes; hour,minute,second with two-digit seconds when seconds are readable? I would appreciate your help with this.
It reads 1,10
